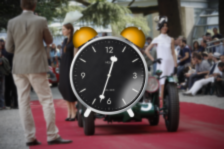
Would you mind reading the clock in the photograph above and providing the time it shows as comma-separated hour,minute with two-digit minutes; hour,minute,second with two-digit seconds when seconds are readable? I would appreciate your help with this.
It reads 12,33
